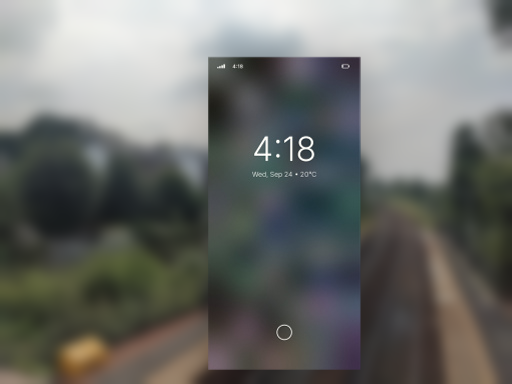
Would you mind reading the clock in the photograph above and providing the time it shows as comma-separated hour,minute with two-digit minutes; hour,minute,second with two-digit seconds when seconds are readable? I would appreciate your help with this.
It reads 4,18
